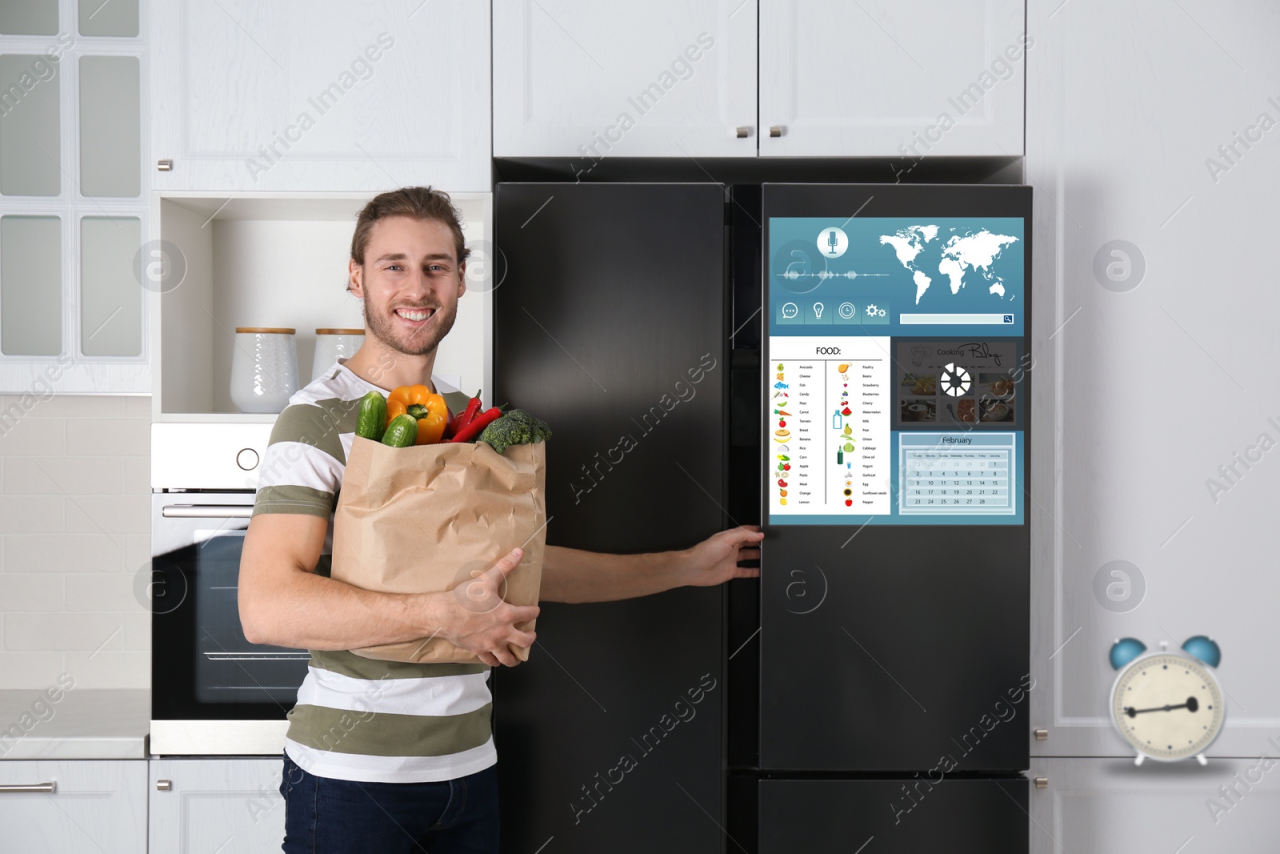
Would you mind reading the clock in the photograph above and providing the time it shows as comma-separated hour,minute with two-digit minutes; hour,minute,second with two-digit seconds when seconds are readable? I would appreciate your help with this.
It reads 2,44
